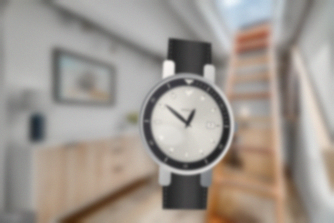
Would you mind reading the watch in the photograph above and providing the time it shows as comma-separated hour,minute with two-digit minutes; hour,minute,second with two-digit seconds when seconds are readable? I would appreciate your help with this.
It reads 12,51
